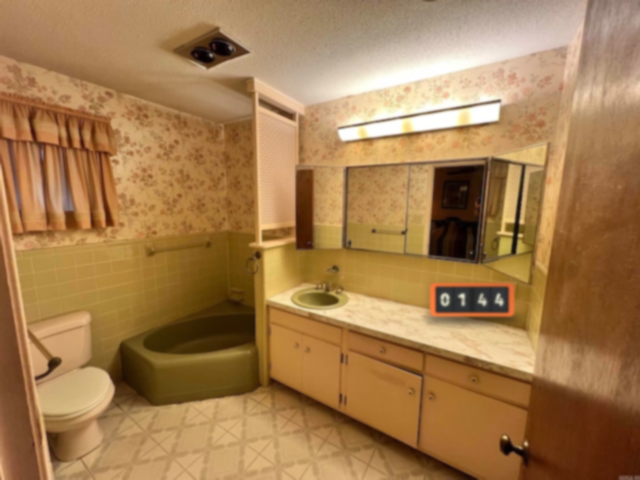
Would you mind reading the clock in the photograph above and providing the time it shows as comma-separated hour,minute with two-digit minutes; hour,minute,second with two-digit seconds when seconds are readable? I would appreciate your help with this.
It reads 1,44
